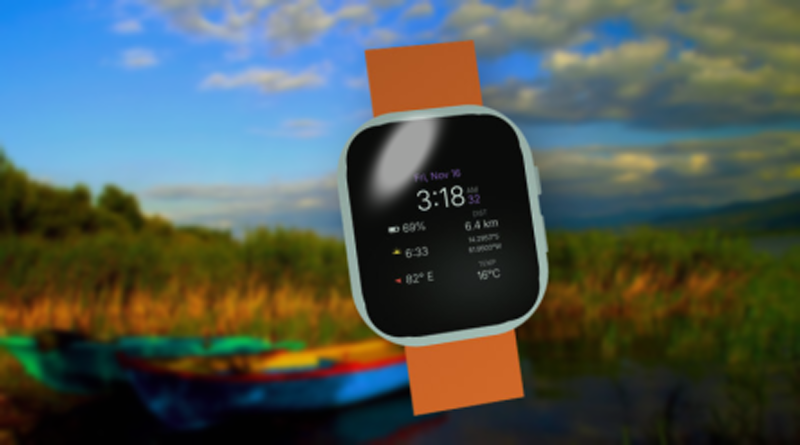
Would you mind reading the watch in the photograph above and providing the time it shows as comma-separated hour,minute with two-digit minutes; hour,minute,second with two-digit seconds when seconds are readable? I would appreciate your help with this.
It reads 3,18
